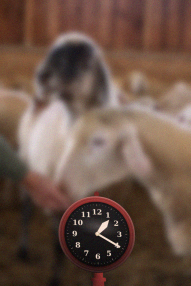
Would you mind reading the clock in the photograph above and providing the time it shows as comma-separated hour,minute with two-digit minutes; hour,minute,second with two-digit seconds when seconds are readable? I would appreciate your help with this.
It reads 1,20
